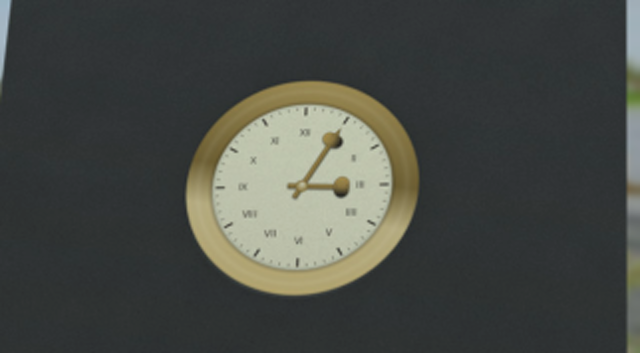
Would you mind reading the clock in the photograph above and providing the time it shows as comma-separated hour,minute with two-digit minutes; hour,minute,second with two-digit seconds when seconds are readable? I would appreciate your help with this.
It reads 3,05
